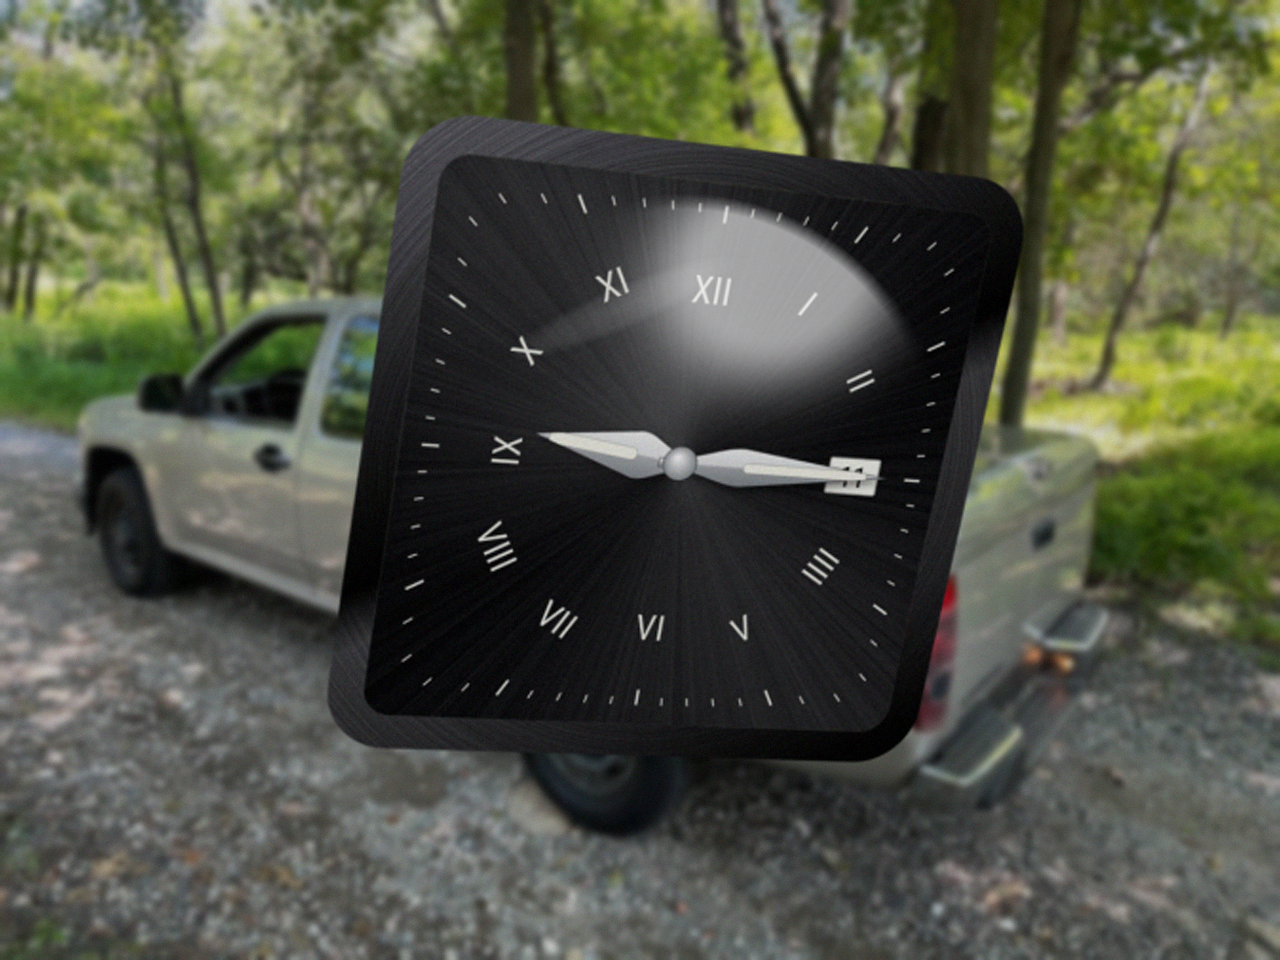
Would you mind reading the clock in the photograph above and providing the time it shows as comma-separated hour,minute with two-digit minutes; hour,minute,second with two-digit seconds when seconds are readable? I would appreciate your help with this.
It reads 9,15
